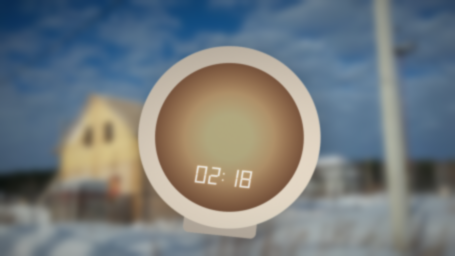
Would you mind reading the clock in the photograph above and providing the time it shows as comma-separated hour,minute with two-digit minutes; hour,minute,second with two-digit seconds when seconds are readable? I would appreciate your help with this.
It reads 2,18
